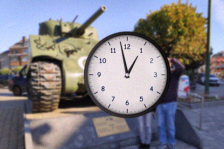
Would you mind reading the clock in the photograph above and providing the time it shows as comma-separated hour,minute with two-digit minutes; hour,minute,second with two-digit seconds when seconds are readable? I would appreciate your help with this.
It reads 12,58
